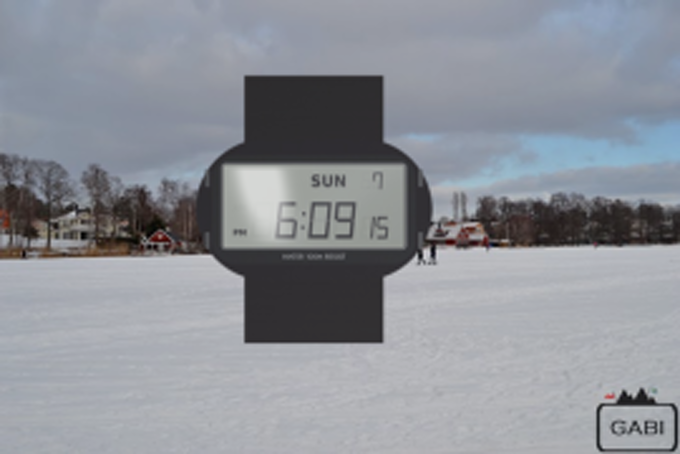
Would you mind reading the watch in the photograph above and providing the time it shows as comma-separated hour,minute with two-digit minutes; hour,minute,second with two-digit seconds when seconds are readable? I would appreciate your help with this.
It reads 6,09,15
